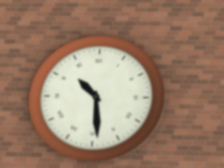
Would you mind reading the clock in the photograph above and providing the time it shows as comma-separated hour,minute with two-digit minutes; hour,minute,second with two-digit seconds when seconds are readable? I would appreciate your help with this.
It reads 10,29
